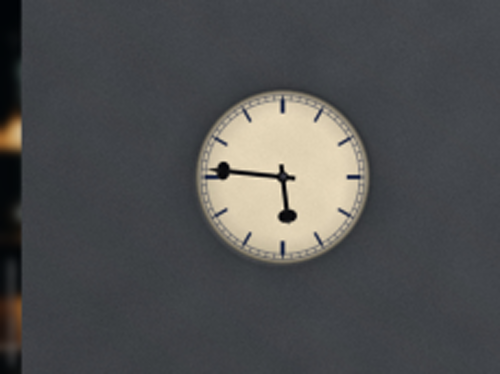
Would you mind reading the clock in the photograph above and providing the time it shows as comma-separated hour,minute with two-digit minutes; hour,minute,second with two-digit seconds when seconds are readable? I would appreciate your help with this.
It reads 5,46
